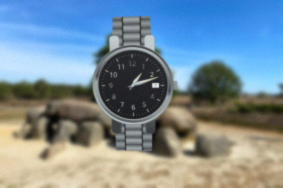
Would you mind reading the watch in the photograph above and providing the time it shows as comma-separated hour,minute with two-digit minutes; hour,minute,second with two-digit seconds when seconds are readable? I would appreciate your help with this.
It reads 1,12
